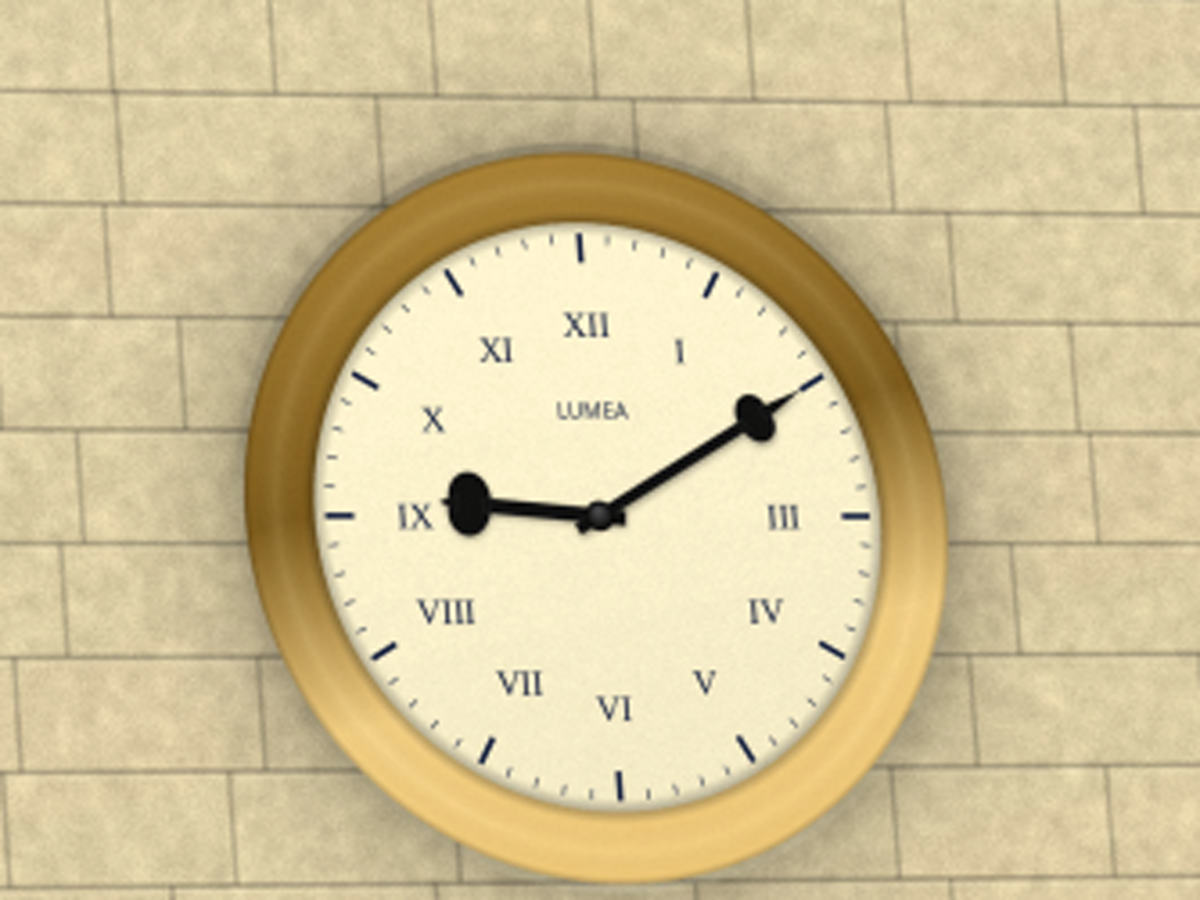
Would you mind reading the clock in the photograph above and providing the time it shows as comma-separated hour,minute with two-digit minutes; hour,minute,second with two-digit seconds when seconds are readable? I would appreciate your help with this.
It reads 9,10
